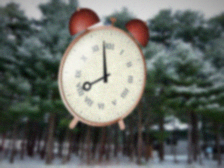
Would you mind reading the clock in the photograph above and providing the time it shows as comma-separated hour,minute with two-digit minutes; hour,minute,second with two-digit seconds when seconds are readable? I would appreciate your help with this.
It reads 7,58
